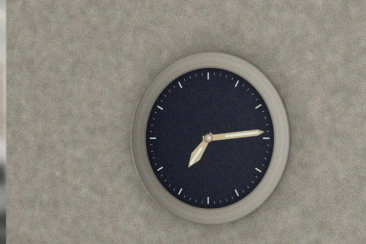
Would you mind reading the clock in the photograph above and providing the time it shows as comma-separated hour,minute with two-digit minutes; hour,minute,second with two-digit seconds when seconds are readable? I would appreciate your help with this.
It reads 7,14
